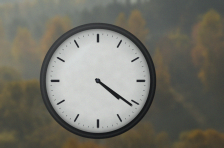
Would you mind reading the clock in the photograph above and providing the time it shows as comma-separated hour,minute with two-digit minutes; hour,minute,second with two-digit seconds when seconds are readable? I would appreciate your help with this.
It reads 4,21
